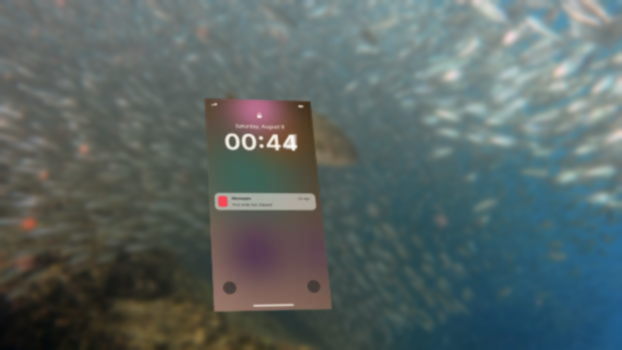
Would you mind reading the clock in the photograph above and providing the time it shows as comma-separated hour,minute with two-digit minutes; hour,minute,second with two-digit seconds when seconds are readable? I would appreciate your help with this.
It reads 0,44
